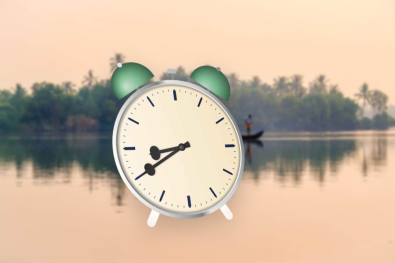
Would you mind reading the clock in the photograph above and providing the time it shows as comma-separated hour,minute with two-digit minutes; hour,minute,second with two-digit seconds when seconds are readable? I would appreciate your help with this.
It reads 8,40
